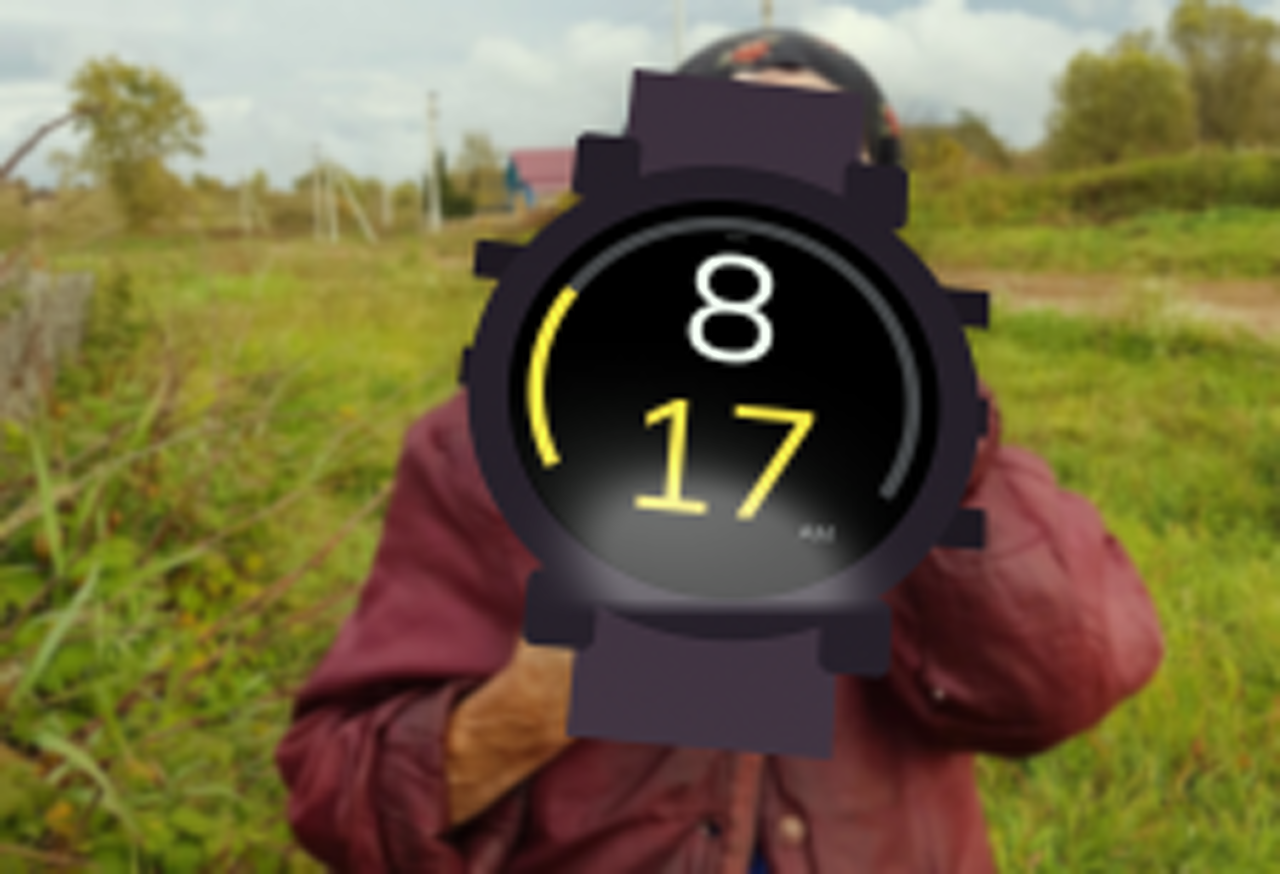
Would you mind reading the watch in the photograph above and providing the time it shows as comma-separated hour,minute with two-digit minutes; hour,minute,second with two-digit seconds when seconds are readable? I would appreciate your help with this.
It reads 8,17
